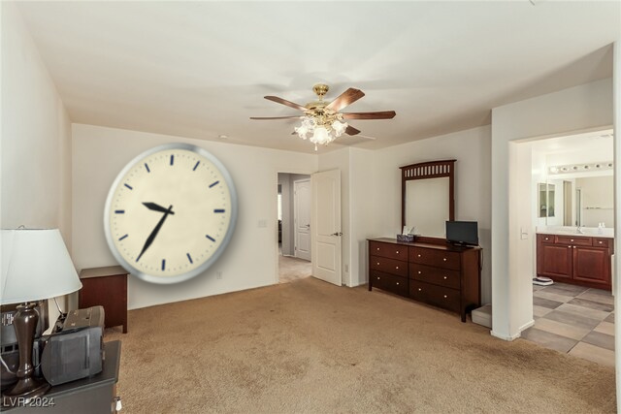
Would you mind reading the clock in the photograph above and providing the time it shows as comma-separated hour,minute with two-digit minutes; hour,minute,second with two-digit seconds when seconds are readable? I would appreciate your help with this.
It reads 9,35
